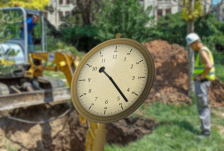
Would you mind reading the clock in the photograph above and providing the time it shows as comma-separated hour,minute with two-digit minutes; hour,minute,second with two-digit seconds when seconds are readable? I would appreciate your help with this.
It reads 10,23
